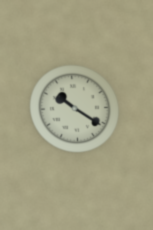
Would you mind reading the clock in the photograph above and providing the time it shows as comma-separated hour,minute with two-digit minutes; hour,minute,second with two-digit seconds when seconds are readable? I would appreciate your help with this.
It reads 10,21
